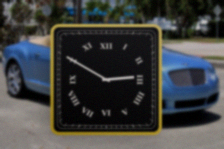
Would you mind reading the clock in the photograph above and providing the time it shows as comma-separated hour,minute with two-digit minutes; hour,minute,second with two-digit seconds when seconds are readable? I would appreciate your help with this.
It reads 2,50
